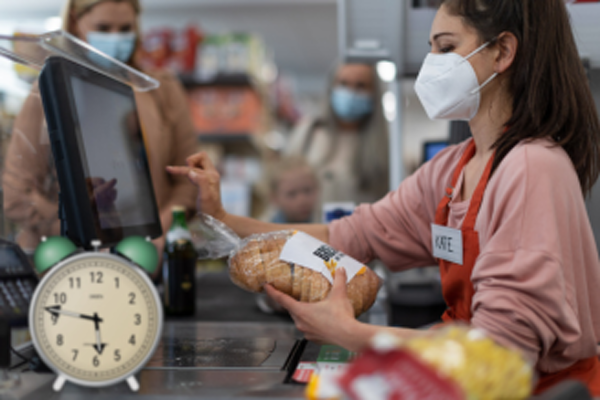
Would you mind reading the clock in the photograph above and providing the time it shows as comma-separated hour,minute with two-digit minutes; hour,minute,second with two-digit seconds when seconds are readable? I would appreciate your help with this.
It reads 5,47
